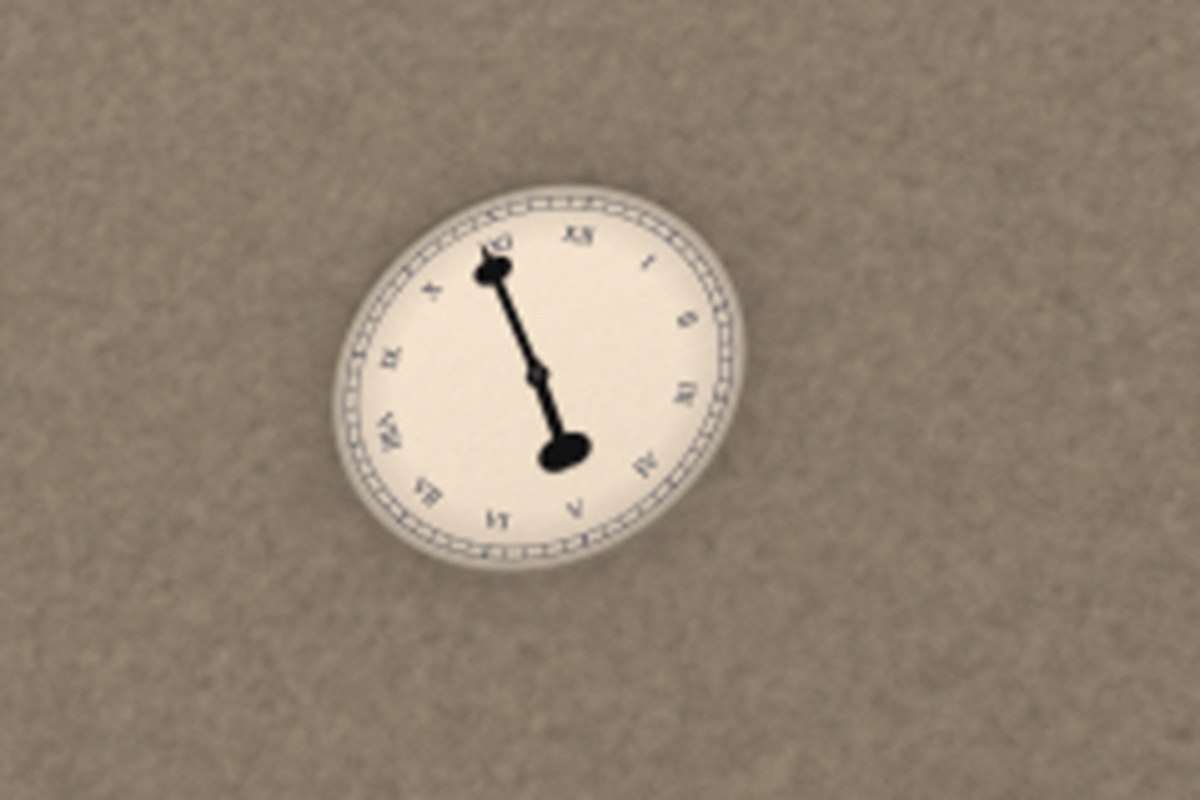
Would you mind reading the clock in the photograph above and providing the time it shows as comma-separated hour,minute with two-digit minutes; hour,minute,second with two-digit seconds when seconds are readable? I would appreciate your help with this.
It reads 4,54
